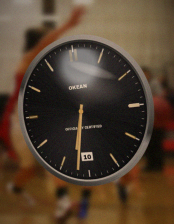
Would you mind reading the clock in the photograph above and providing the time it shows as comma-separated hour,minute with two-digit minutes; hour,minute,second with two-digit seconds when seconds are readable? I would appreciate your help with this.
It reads 6,32
